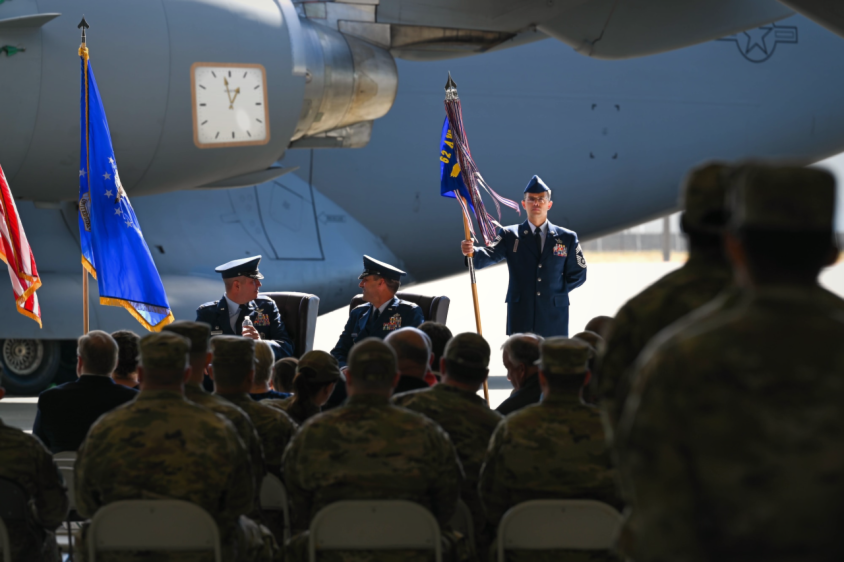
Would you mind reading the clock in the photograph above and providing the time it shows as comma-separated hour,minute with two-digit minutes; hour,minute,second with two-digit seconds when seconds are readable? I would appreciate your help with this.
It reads 12,58
